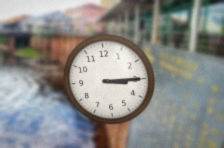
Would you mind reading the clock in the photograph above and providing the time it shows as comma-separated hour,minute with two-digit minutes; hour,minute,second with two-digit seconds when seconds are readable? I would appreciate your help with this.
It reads 3,15
